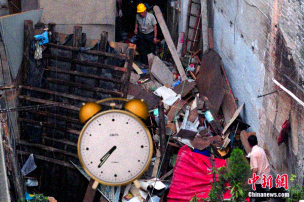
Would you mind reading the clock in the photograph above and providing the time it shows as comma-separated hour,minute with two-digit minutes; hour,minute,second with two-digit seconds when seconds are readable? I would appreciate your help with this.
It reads 7,37
